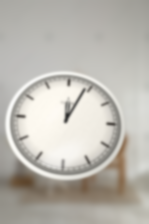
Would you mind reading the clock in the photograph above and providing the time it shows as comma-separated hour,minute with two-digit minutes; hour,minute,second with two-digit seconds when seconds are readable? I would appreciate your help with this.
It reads 12,04
